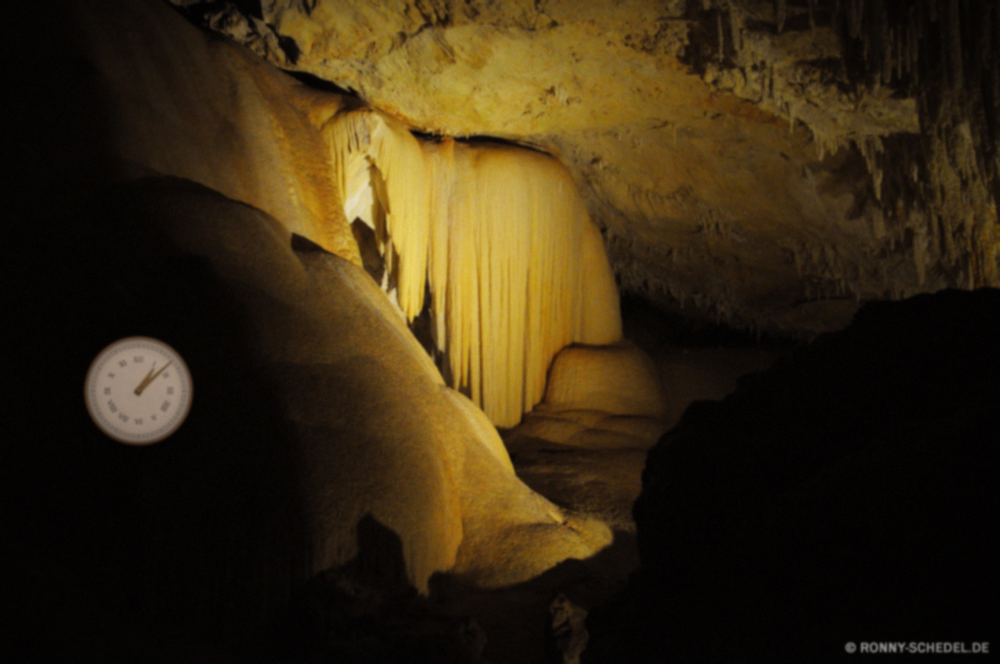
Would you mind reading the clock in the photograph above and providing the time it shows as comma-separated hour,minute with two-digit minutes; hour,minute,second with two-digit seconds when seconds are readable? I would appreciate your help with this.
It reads 1,08
